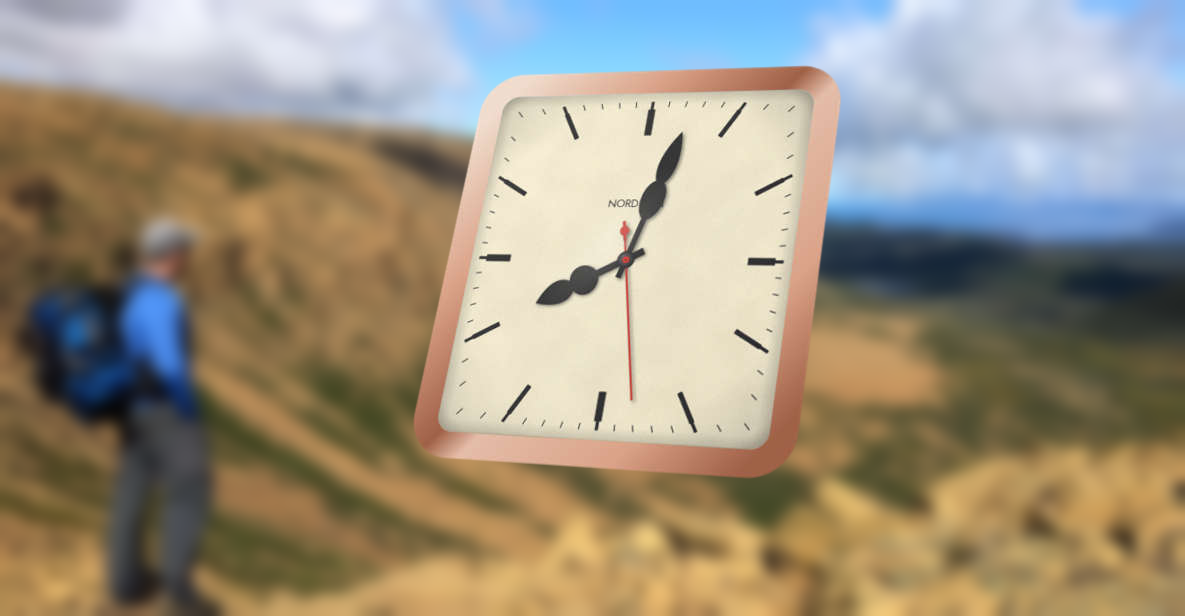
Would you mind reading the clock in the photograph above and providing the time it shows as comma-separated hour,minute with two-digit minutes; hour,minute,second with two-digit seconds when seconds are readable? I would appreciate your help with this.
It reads 8,02,28
